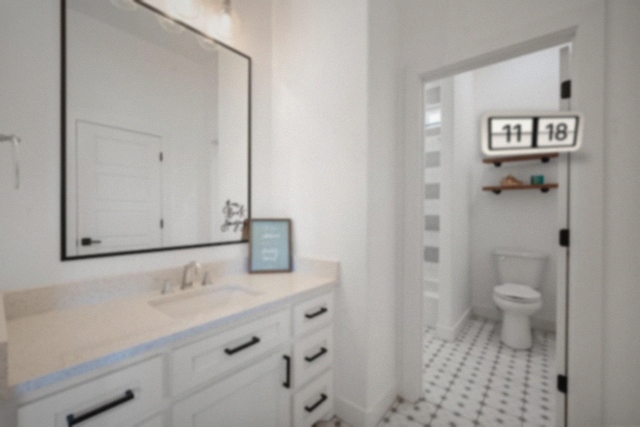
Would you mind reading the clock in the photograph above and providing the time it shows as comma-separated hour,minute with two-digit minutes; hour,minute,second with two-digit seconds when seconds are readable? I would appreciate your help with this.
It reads 11,18
